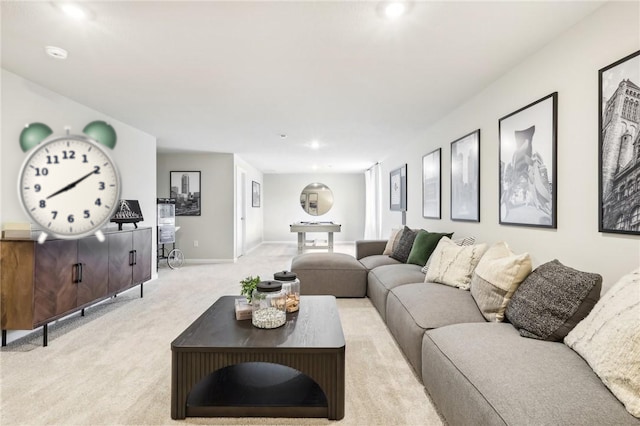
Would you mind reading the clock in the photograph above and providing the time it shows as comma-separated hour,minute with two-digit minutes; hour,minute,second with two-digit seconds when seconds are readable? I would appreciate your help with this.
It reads 8,10
